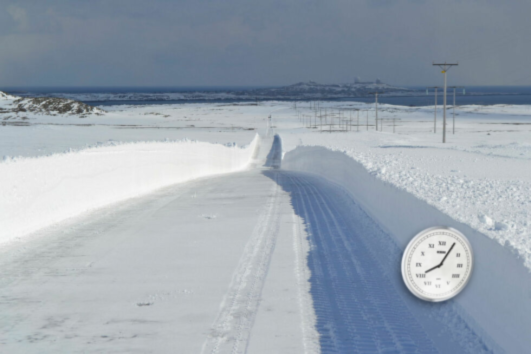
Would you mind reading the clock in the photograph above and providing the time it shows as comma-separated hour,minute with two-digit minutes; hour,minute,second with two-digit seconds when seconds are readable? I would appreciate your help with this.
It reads 8,05
